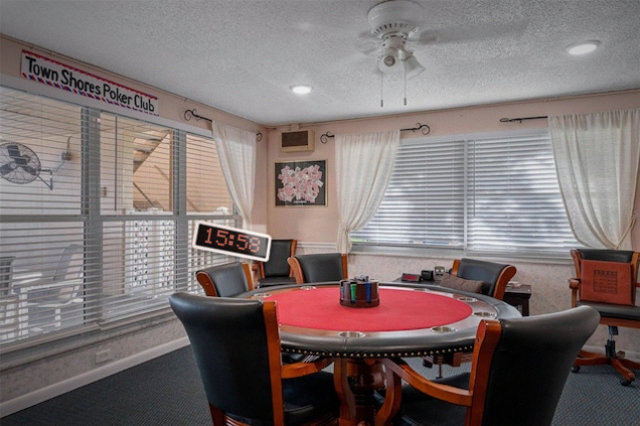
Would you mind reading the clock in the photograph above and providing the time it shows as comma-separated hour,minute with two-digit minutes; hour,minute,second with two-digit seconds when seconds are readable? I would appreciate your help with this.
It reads 15,58
